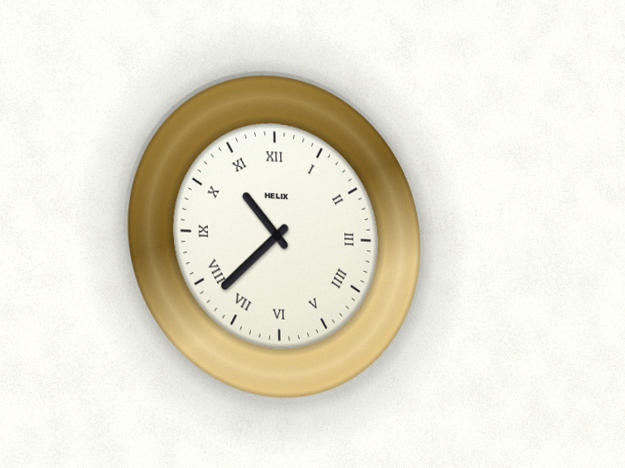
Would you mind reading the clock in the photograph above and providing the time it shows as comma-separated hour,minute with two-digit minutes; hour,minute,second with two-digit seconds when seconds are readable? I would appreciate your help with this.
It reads 10,38
